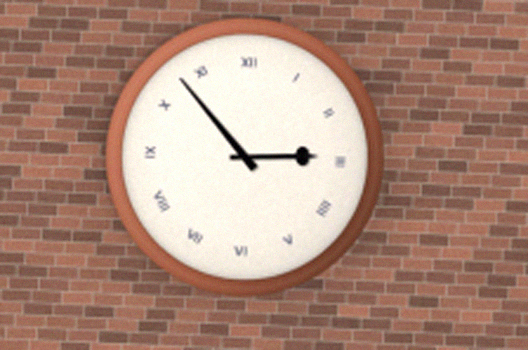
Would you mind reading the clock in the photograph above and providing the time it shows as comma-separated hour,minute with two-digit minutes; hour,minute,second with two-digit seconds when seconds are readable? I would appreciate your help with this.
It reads 2,53
